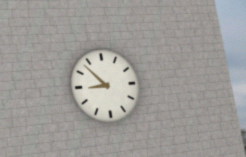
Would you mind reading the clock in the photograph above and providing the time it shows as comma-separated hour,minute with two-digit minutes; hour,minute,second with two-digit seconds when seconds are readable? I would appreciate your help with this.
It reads 8,53
